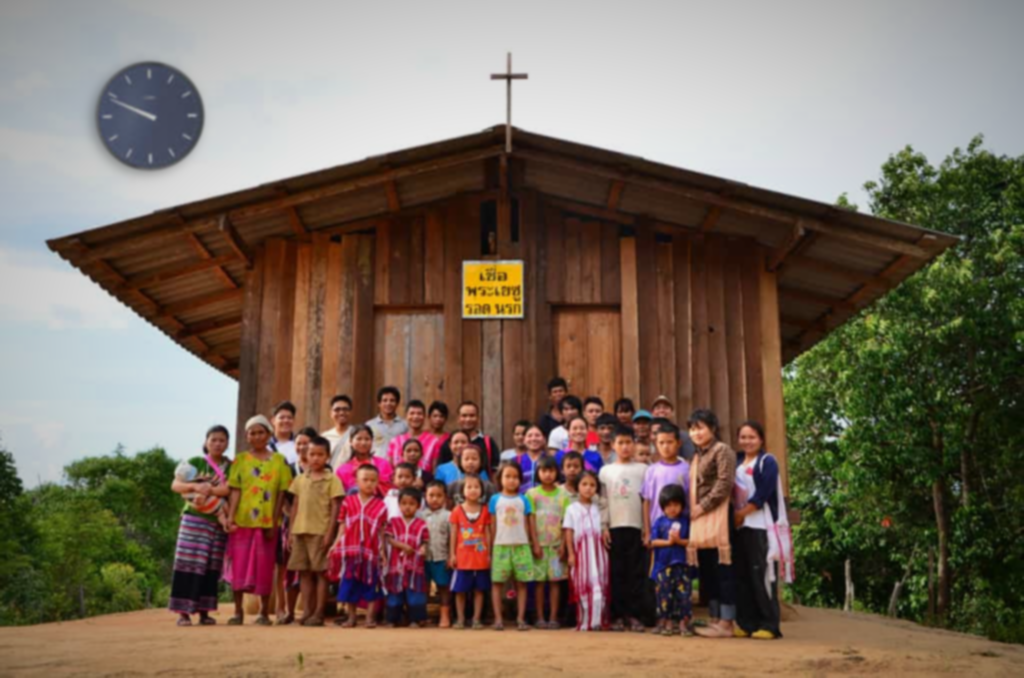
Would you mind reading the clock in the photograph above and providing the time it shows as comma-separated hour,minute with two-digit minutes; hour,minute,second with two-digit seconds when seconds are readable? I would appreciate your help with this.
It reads 9,49
